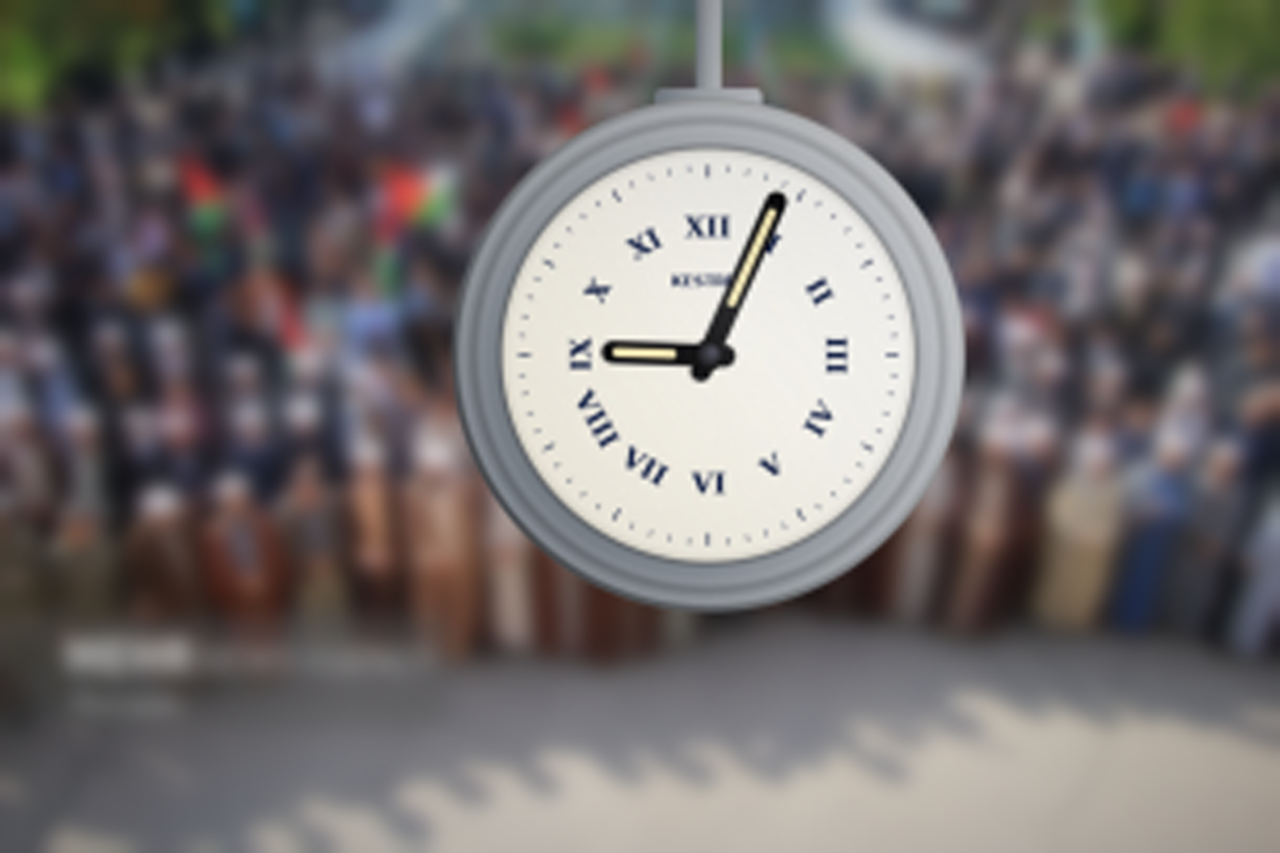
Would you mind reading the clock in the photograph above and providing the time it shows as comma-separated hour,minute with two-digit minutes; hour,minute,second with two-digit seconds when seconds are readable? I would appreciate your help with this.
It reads 9,04
